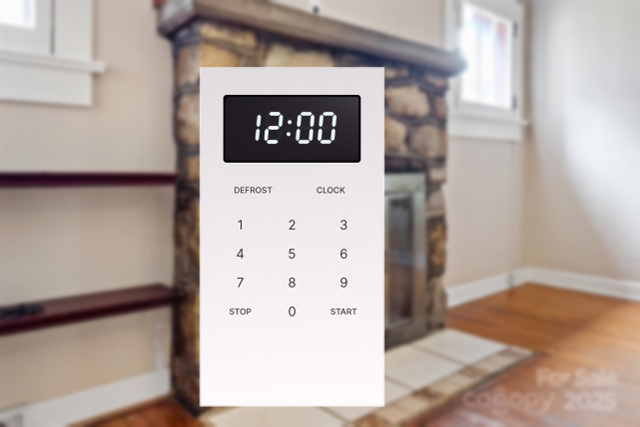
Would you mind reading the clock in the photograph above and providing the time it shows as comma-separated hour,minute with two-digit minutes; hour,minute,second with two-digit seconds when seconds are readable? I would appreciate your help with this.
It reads 12,00
